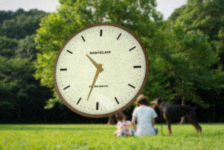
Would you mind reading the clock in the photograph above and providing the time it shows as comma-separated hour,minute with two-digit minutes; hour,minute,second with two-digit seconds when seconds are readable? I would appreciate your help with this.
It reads 10,33
